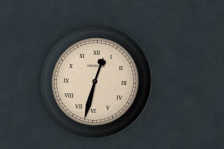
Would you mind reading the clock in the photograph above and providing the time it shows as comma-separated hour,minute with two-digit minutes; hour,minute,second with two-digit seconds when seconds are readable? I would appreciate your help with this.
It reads 12,32
